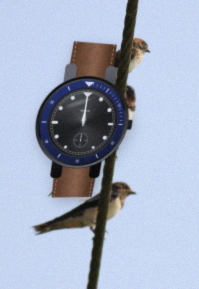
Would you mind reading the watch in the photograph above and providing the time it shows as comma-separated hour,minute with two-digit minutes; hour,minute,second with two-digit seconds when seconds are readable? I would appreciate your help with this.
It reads 12,00
